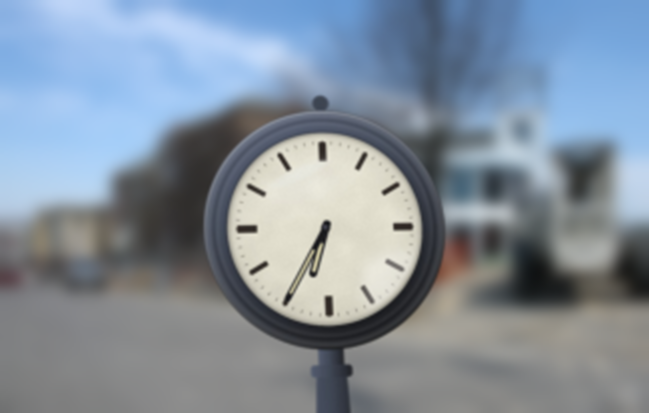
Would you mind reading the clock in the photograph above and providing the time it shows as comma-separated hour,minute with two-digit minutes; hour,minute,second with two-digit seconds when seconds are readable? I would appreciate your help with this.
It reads 6,35
